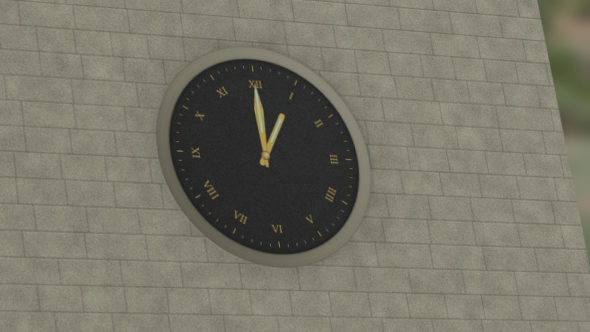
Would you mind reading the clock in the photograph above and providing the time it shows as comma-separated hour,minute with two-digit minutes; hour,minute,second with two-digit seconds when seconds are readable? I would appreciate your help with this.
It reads 1,00
